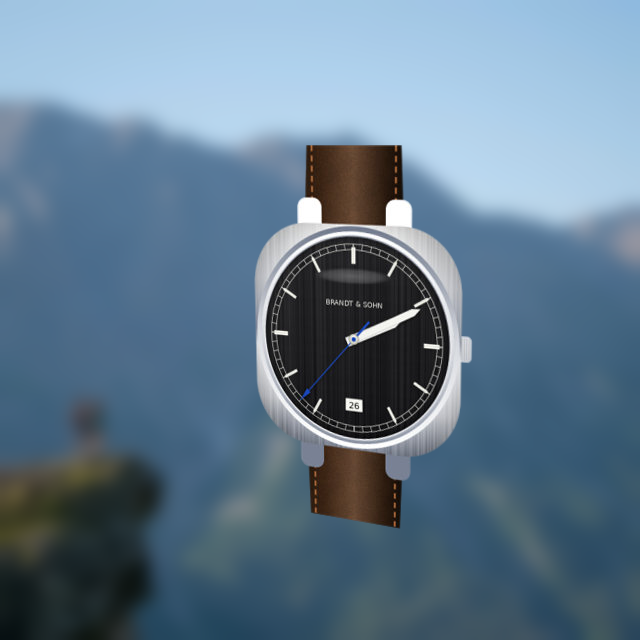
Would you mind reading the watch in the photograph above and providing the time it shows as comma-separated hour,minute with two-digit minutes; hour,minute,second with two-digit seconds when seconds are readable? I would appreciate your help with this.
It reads 2,10,37
